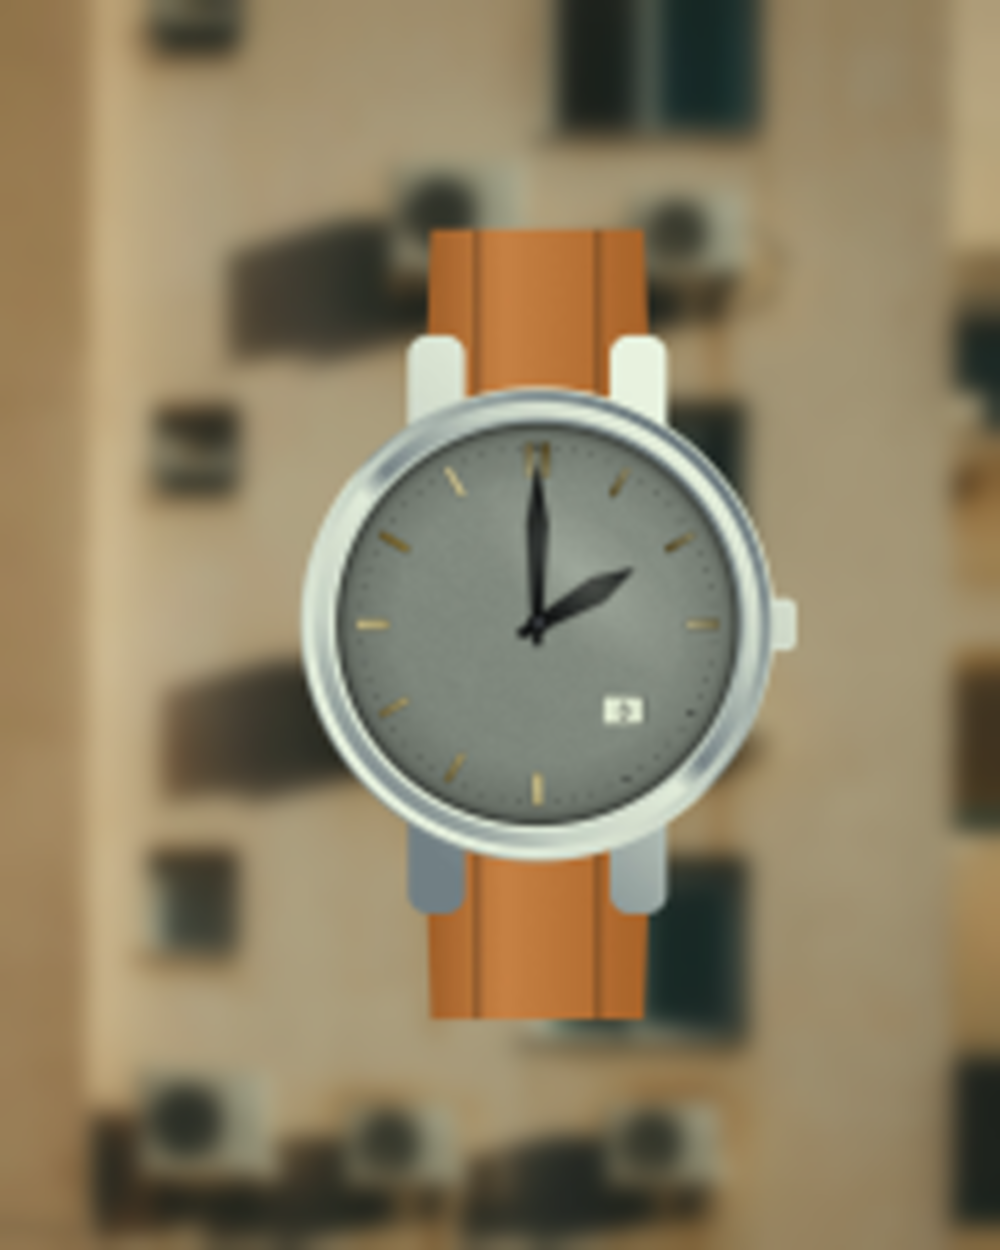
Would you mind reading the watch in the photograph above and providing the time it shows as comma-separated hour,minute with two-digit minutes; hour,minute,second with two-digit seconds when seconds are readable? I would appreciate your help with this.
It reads 2,00
